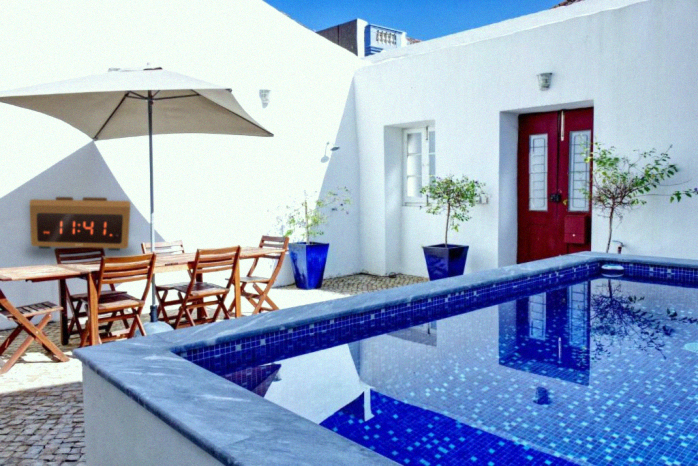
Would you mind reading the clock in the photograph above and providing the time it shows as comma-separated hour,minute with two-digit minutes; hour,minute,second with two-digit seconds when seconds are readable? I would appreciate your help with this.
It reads 11,41
